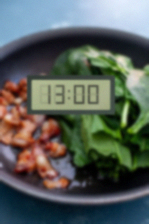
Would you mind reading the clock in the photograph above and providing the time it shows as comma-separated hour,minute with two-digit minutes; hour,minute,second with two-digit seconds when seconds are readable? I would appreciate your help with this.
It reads 13,00
